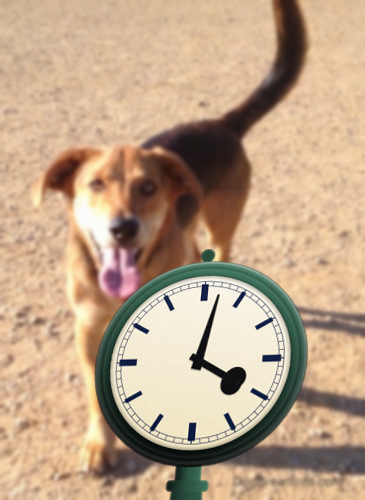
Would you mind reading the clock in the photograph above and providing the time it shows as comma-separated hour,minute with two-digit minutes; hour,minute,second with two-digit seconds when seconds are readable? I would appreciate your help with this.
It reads 4,02
